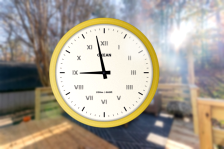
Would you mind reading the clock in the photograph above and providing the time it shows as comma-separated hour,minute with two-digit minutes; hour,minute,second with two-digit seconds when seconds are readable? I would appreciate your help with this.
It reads 8,58
